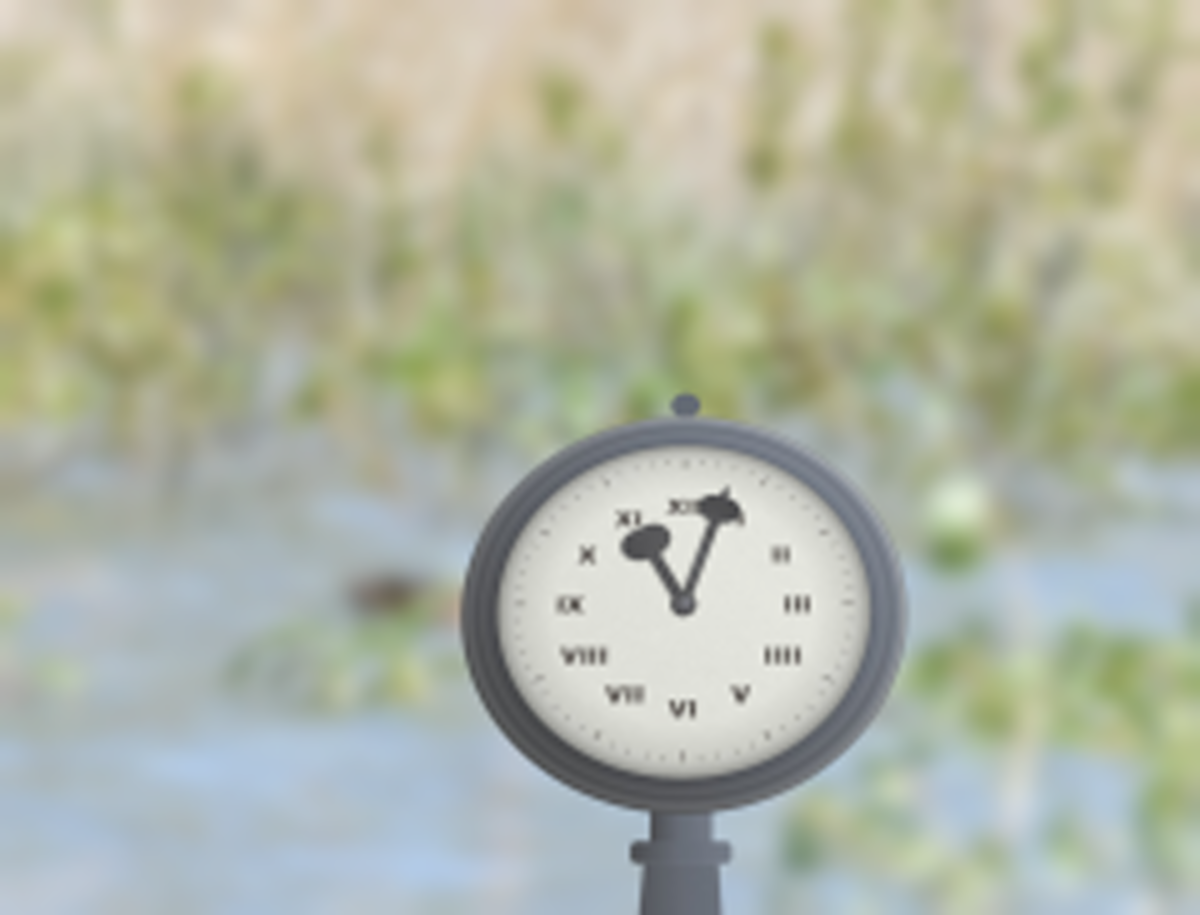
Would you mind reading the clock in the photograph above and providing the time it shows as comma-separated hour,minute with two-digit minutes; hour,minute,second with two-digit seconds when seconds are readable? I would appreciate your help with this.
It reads 11,03
